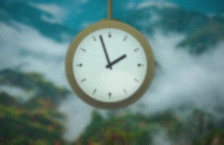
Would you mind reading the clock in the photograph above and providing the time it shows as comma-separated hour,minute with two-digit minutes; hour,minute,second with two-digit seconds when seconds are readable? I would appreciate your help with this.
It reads 1,57
